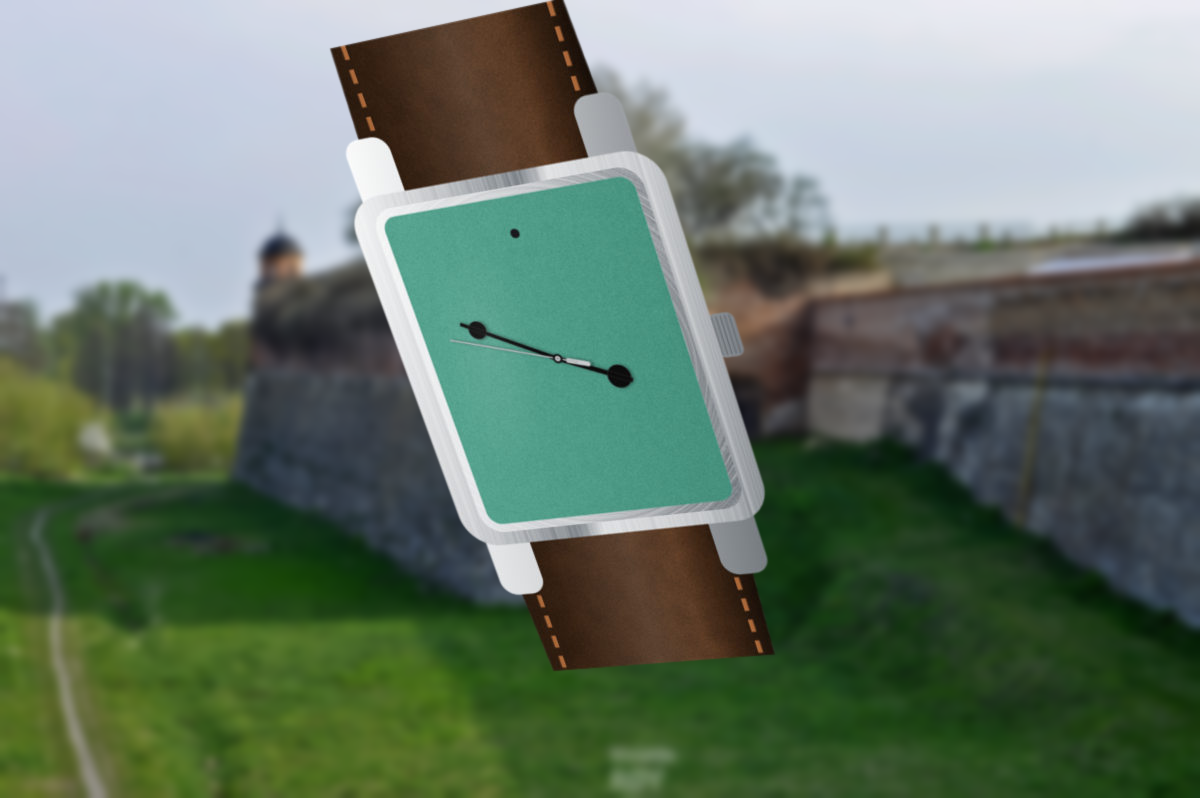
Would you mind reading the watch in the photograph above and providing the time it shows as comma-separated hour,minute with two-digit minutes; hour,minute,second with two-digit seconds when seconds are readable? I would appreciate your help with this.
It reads 3,49,48
